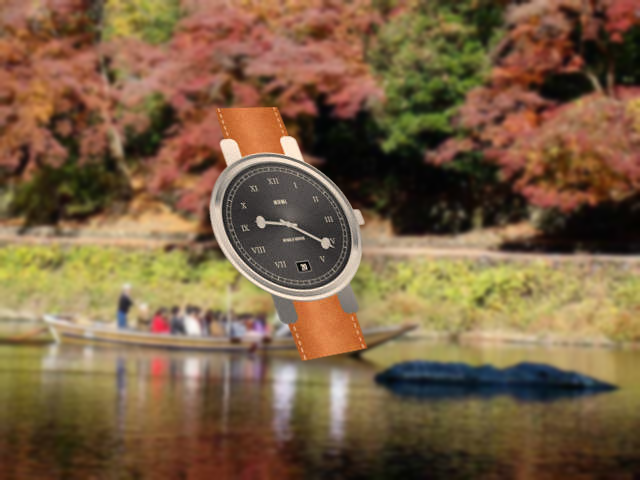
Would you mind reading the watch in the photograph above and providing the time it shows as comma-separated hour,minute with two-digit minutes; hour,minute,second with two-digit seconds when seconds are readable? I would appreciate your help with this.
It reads 9,21
